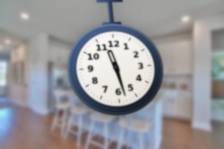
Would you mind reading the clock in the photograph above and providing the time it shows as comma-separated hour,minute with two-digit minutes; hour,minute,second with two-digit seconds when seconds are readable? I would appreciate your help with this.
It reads 11,28
